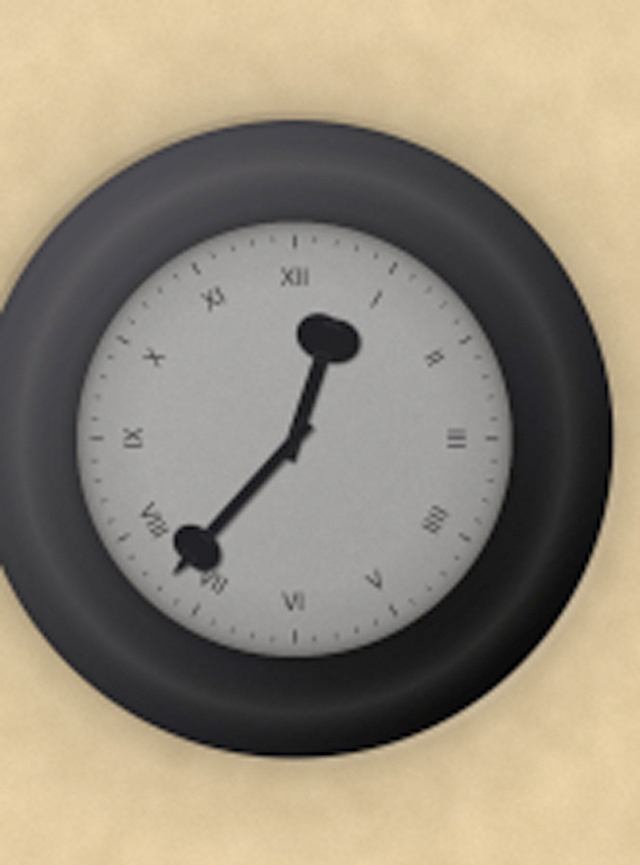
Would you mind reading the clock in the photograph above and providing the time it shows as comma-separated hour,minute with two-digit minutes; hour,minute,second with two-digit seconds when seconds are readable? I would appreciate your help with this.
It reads 12,37
